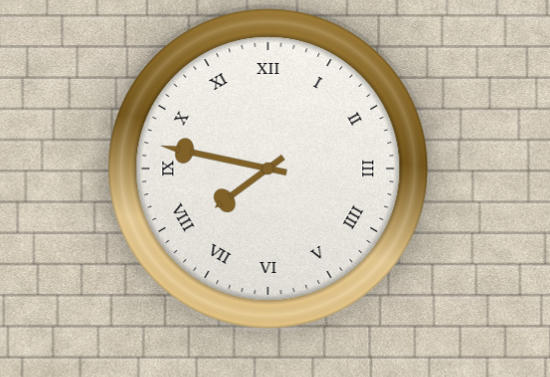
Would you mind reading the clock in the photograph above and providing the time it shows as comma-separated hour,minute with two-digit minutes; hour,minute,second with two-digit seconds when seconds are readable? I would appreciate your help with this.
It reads 7,47
